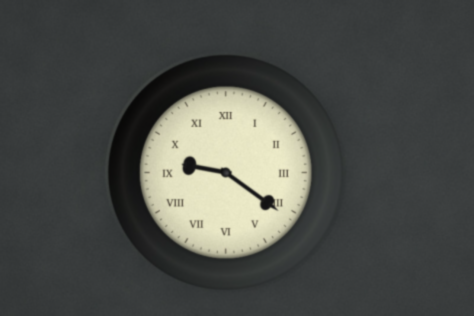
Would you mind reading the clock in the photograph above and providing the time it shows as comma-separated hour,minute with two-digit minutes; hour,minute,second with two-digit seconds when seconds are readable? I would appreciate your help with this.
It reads 9,21
